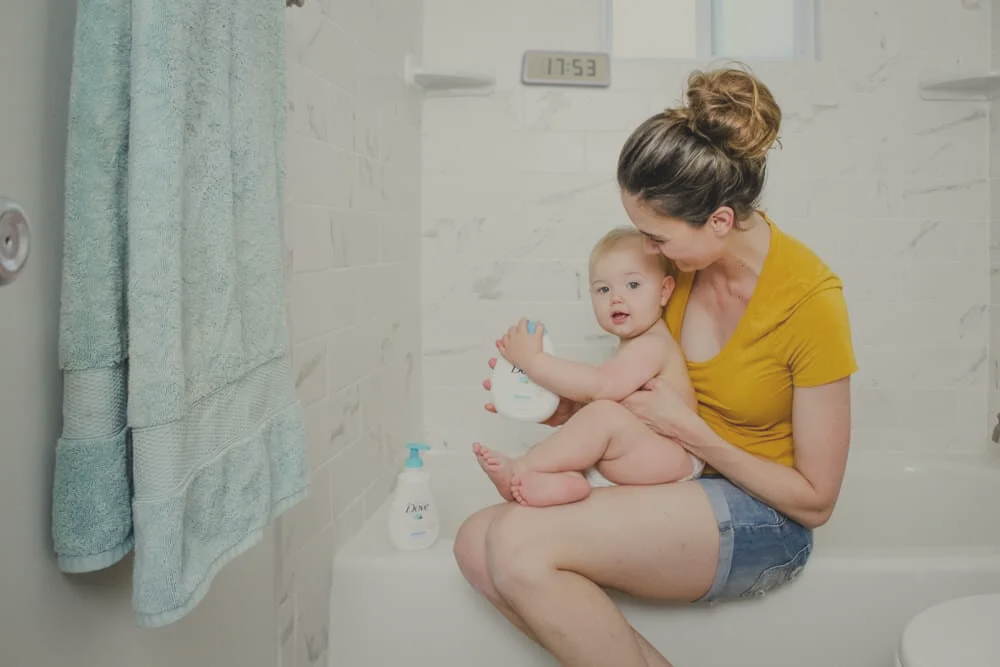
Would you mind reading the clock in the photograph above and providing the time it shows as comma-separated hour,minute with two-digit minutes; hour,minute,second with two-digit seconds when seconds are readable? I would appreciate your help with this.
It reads 17,53
